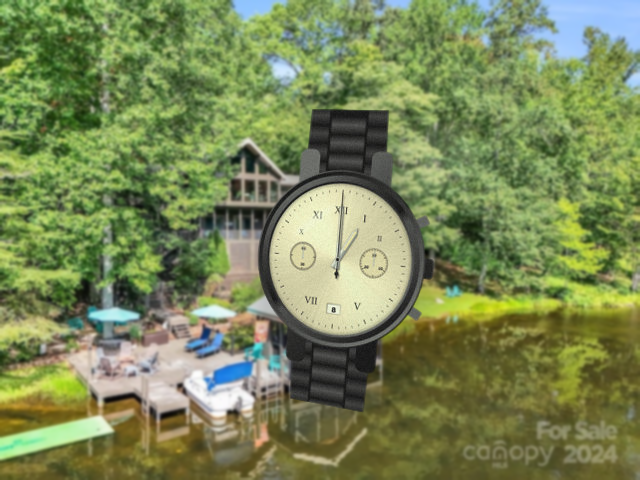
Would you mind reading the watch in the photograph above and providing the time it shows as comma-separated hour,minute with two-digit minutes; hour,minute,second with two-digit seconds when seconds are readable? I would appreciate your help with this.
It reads 1,00
